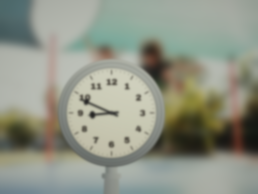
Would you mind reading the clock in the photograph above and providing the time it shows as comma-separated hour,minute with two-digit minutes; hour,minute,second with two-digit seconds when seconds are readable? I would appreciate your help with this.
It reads 8,49
